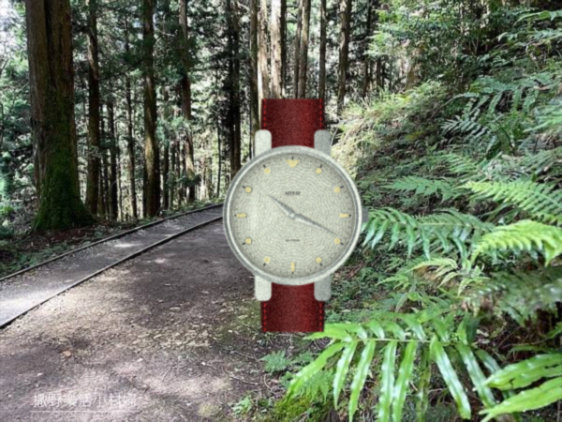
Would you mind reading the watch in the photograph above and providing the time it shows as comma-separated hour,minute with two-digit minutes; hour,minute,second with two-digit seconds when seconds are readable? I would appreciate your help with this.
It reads 10,19
